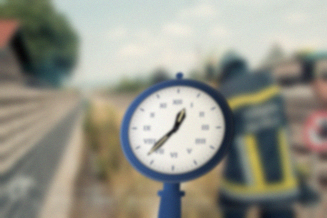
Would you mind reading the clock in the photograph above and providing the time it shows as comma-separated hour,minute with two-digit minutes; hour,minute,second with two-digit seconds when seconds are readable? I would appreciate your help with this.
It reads 12,37
